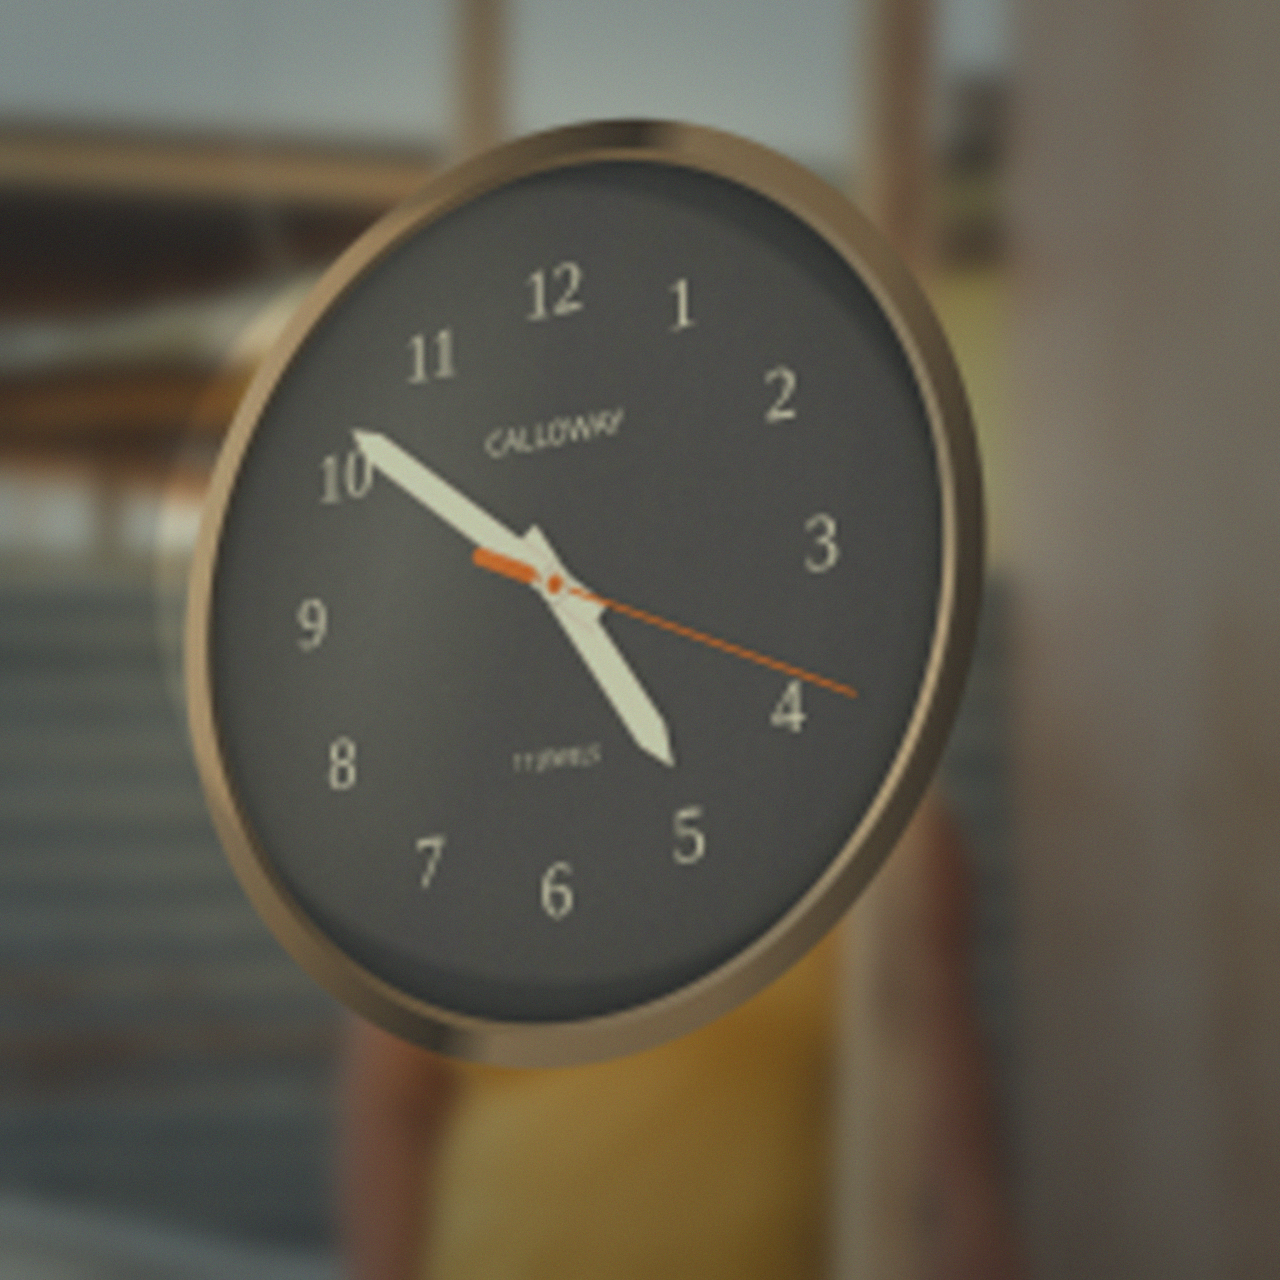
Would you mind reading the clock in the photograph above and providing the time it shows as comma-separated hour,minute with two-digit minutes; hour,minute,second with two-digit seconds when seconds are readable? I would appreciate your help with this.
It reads 4,51,19
